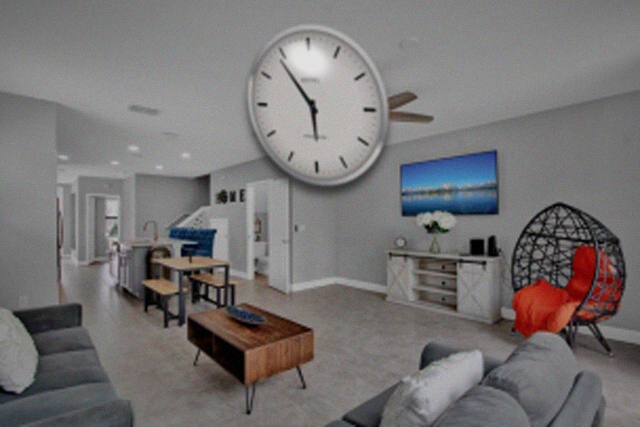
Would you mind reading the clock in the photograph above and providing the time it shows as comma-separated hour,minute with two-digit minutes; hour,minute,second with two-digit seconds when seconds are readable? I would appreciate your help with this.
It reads 5,54
